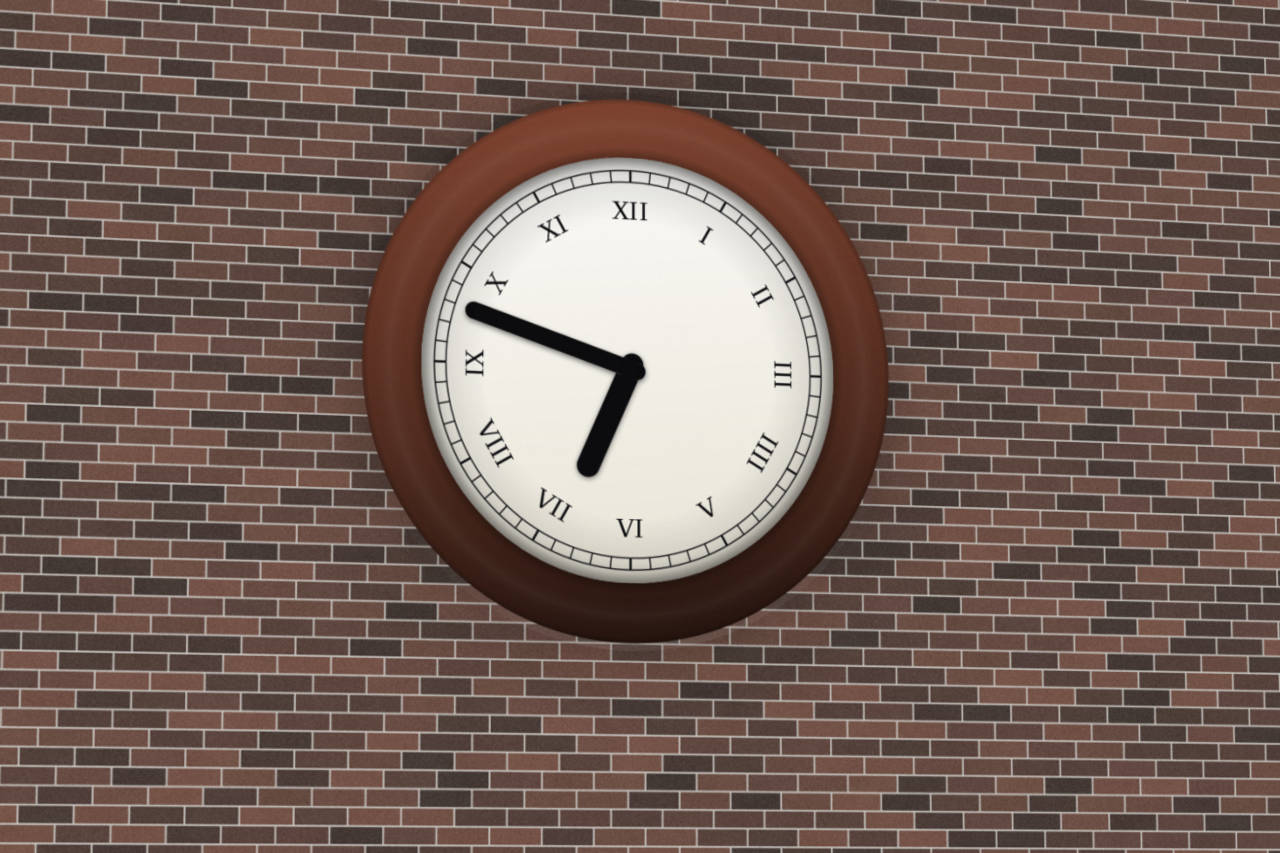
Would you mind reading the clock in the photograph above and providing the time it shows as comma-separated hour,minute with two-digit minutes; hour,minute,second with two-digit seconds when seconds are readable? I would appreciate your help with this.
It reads 6,48
